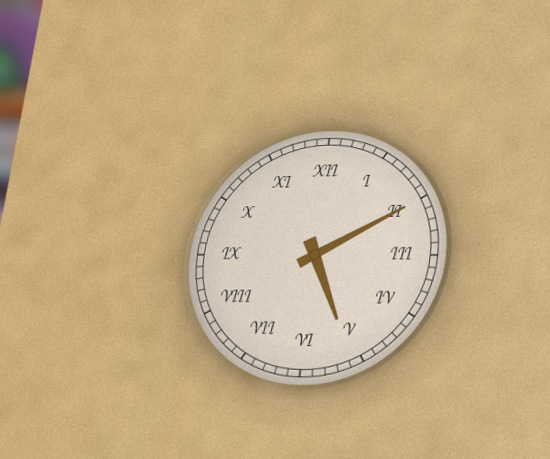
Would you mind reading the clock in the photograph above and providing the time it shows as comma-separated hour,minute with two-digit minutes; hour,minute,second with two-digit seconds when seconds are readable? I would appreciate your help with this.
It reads 5,10
